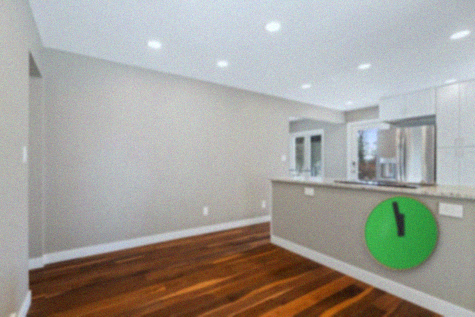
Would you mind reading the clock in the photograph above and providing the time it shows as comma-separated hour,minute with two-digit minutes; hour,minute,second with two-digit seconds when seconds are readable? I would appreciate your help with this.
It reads 11,58
